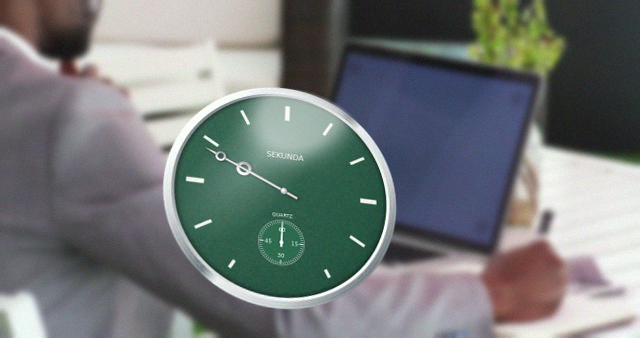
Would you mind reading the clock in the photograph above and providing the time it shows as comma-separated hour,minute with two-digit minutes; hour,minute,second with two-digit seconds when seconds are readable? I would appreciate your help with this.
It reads 9,49
